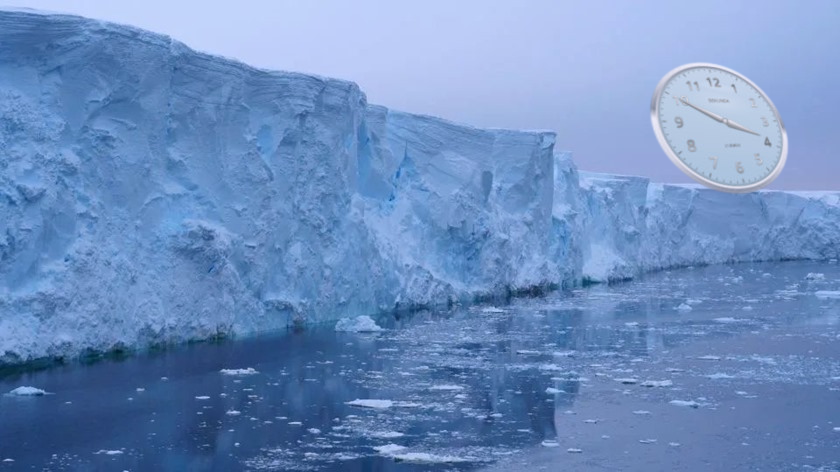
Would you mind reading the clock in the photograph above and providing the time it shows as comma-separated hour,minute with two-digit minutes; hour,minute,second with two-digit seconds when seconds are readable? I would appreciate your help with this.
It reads 3,50
